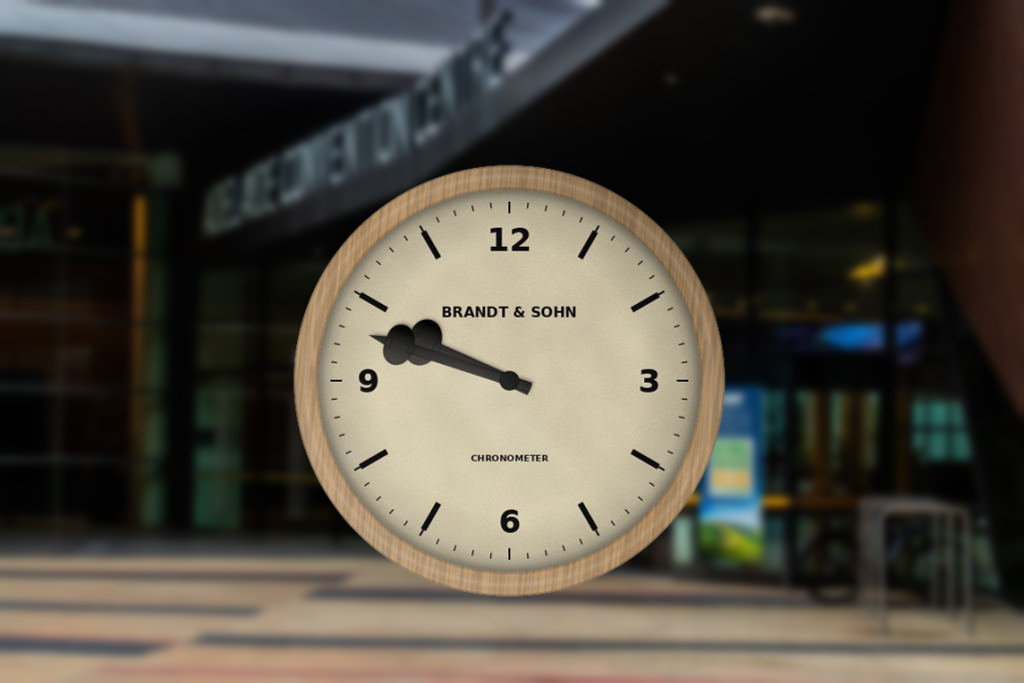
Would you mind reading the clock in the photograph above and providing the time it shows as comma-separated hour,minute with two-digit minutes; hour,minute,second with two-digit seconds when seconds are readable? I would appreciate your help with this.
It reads 9,48
